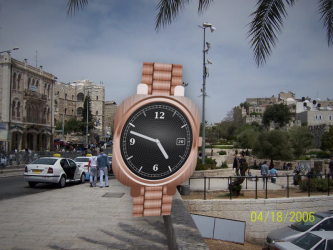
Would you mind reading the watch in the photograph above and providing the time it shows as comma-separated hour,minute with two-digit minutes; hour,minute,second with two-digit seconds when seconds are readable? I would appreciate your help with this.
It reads 4,48
